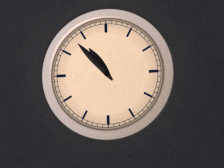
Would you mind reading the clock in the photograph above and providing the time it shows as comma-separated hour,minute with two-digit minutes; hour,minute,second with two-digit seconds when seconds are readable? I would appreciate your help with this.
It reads 10,53
